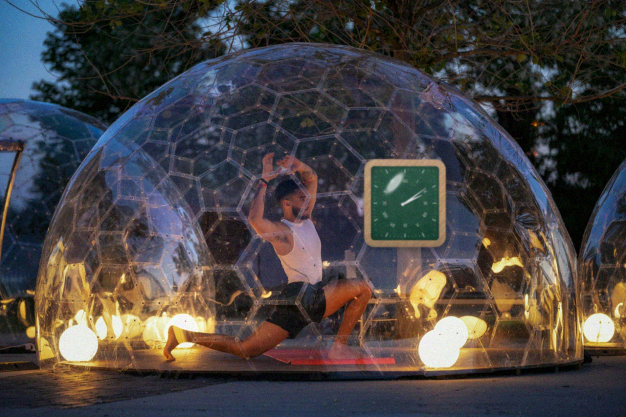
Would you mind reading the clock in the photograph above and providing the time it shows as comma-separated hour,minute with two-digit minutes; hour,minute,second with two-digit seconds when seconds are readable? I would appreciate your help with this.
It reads 2,09
